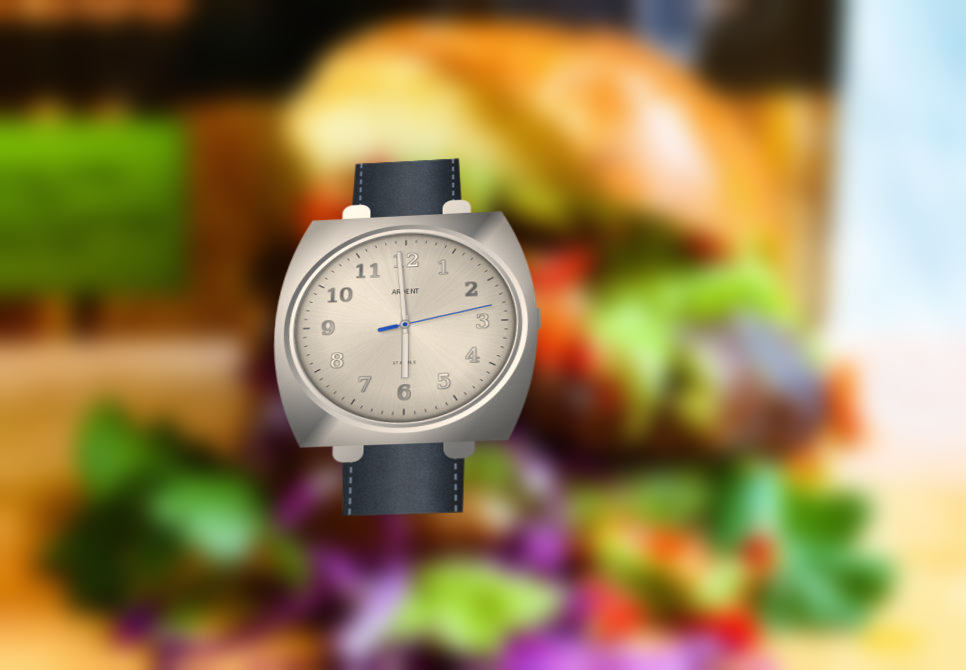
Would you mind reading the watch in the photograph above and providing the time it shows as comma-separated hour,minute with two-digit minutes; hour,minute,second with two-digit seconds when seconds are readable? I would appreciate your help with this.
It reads 5,59,13
